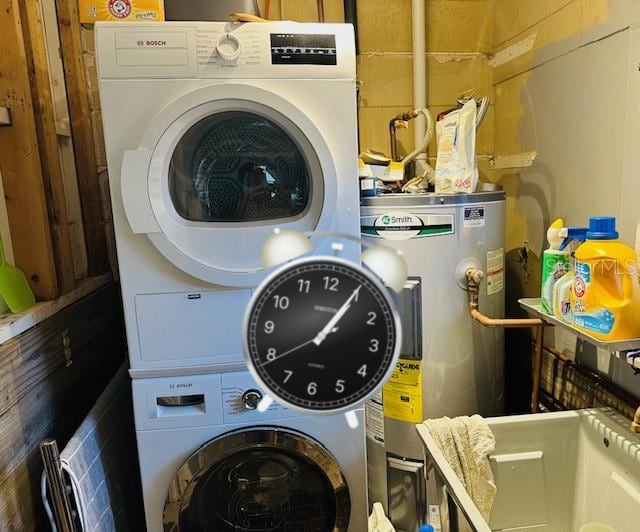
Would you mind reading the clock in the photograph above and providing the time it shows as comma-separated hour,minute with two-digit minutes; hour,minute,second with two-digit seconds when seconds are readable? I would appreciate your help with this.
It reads 1,04,39
